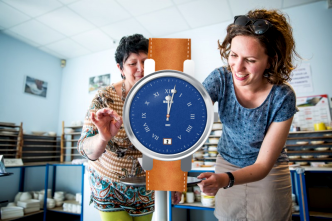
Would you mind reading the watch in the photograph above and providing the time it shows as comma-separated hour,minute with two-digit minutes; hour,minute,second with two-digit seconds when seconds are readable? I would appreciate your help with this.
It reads 12,02
